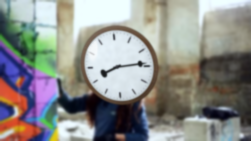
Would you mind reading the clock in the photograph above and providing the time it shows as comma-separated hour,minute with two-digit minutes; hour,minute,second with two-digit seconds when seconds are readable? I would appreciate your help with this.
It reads 8,14
